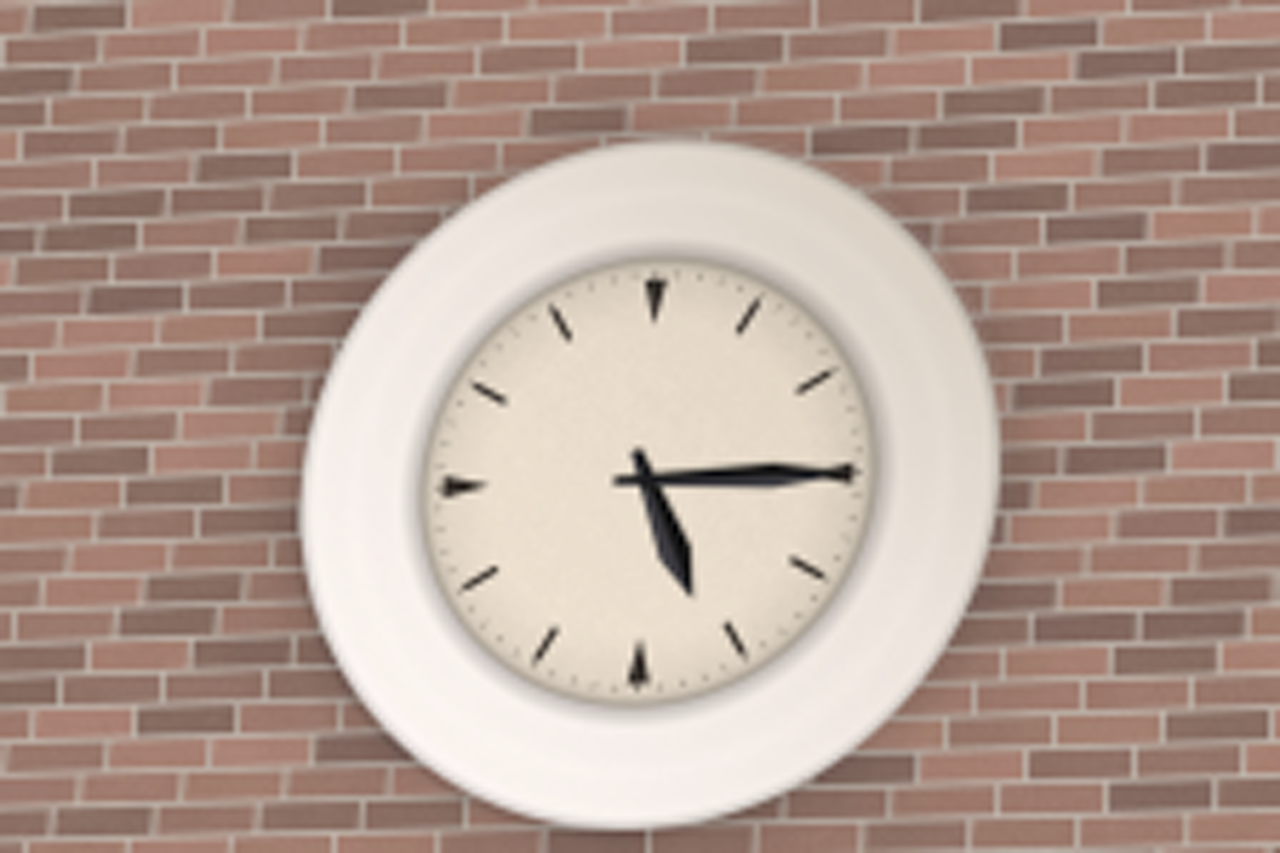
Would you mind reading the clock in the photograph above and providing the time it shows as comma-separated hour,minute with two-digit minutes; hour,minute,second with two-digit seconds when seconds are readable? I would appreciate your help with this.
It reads 5,15
